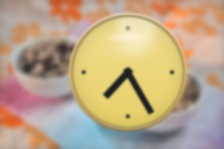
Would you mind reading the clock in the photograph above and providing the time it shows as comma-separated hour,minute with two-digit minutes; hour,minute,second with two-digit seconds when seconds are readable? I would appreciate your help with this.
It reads 7,25
